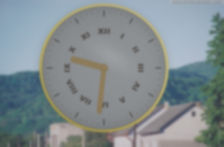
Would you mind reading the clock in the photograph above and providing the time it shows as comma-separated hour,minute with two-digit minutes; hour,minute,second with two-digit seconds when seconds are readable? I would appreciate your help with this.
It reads 9,31
